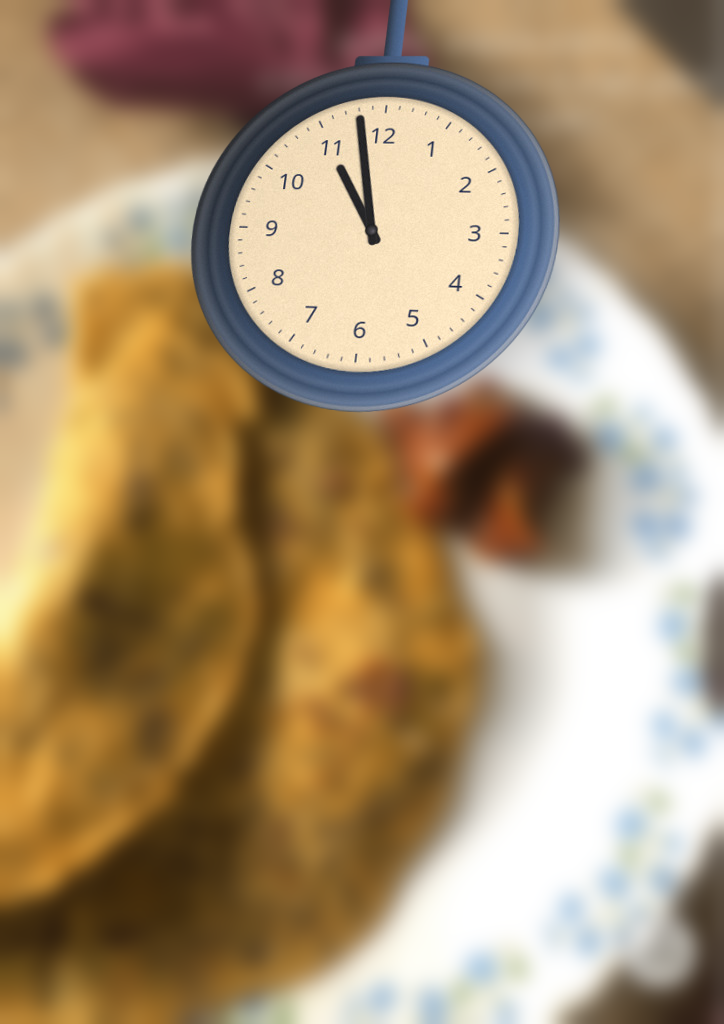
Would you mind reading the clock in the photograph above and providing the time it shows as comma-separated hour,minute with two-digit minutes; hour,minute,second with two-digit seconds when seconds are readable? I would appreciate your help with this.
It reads 10,58
